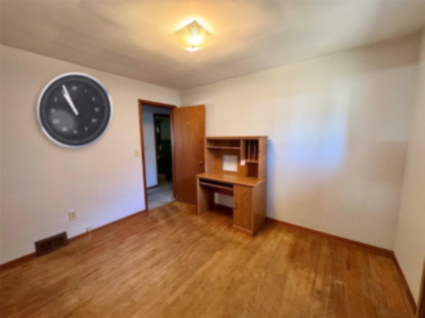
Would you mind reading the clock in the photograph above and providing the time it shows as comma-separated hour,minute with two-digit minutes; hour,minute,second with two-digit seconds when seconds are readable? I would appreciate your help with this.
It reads 10,56
